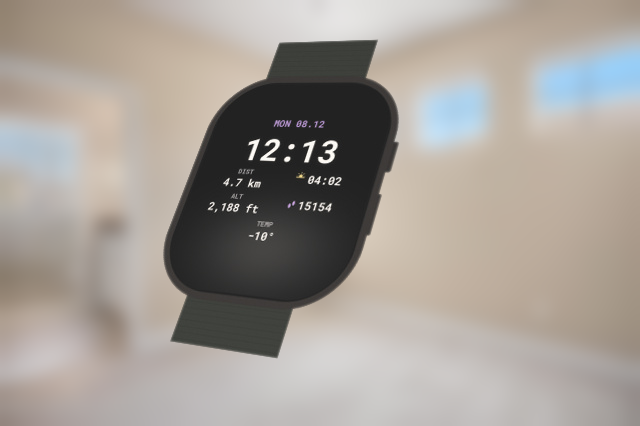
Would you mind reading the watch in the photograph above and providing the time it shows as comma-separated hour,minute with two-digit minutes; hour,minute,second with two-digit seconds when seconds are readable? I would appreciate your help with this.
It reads 12,13
